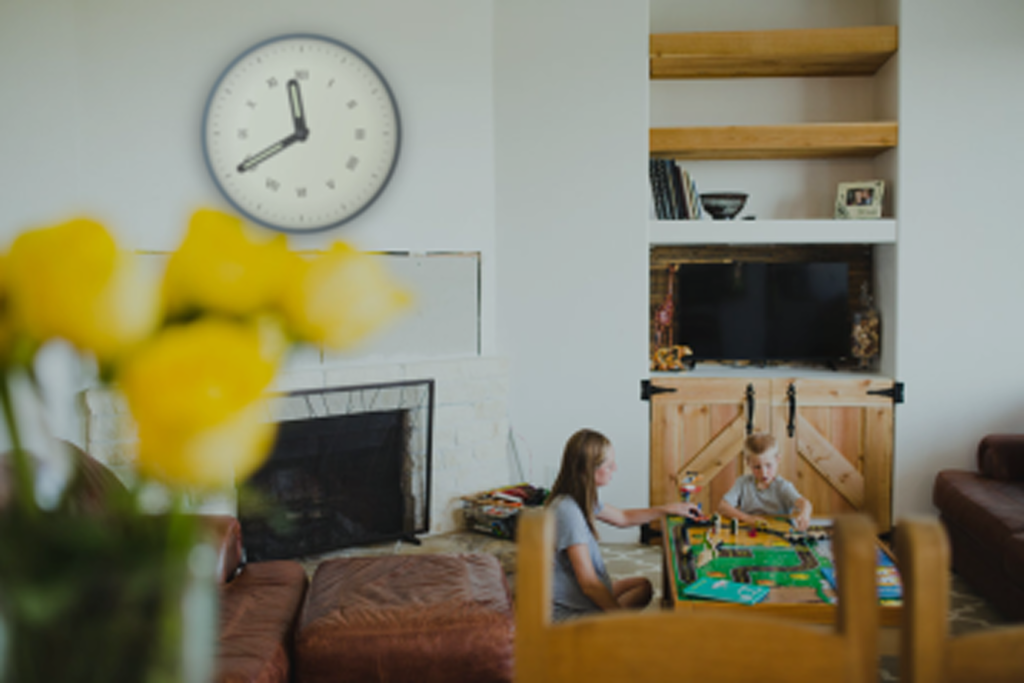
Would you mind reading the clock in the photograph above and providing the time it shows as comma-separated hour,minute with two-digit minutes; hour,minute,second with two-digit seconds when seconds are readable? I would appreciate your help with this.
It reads 11,40
